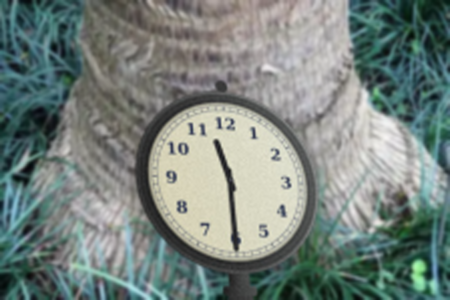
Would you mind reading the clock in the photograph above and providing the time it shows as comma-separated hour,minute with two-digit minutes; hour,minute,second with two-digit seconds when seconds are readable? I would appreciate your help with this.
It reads 11,30
